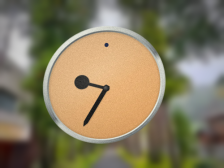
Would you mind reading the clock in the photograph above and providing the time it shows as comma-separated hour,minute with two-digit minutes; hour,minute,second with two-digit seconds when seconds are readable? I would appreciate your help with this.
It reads 9,35
